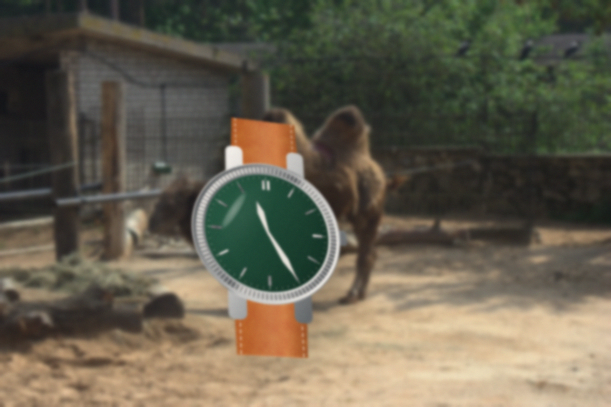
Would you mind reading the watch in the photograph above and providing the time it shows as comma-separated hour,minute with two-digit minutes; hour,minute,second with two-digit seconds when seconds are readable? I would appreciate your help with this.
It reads 11,25
